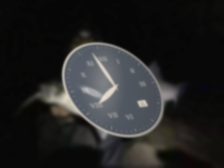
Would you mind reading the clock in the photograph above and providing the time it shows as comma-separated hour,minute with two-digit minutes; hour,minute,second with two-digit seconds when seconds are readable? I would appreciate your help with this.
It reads 7,58
